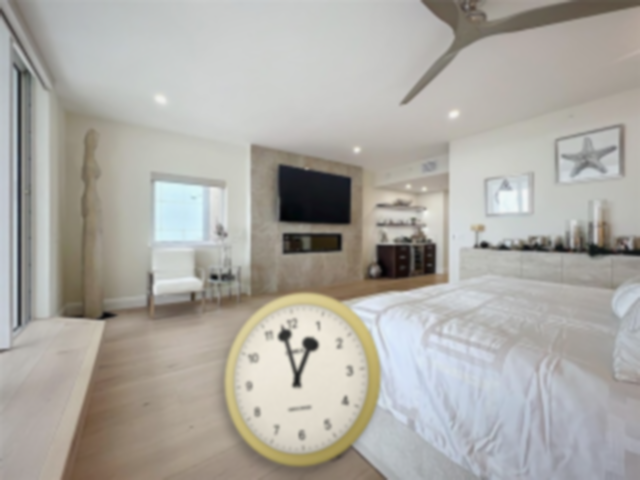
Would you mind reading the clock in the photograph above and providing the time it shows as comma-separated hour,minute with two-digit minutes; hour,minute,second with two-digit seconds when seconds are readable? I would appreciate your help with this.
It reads 12,58
